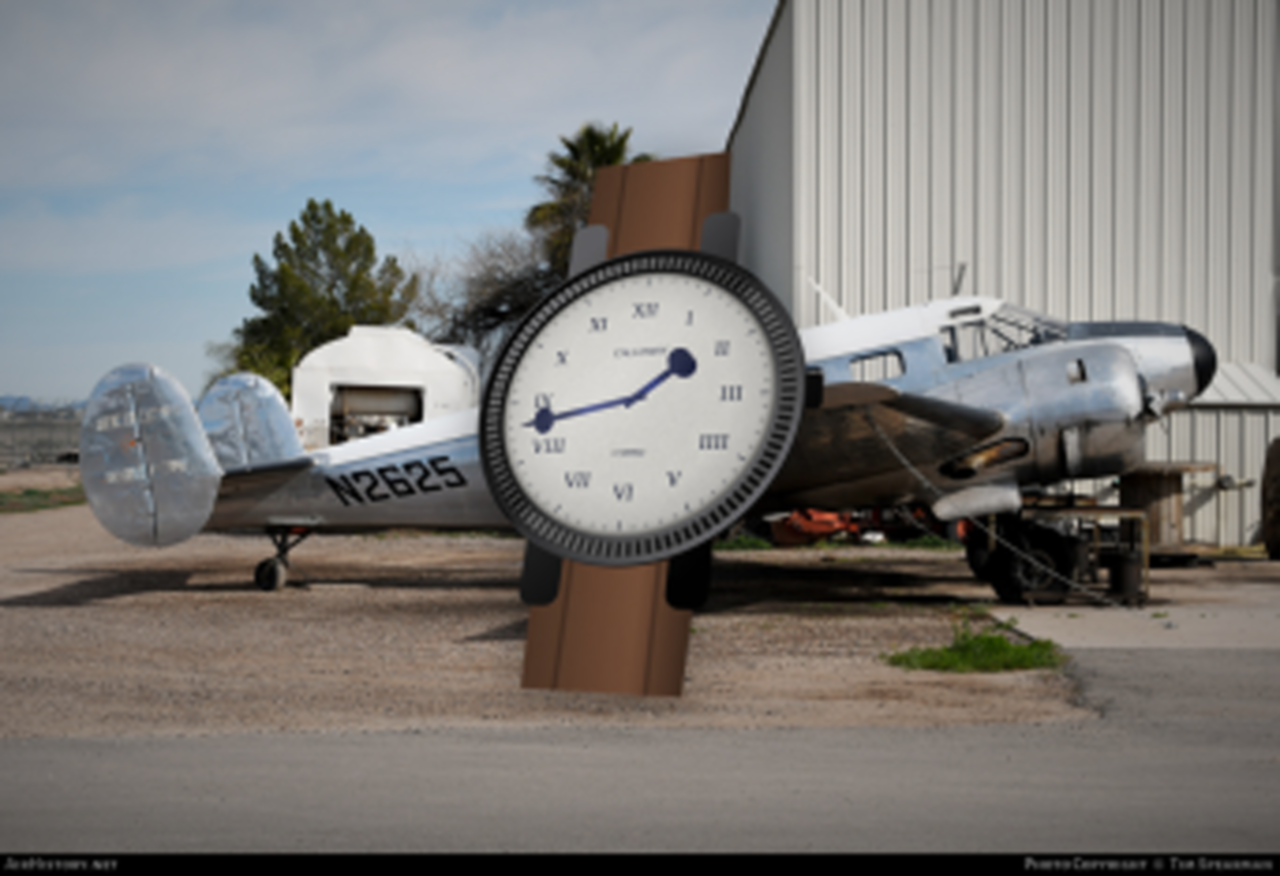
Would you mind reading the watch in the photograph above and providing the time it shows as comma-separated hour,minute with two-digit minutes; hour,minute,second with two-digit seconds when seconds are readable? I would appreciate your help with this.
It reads 1,43
